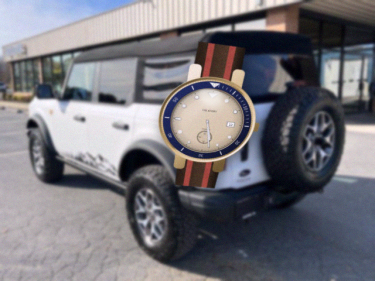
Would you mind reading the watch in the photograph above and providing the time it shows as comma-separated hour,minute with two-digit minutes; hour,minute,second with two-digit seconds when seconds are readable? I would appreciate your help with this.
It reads 5,28
